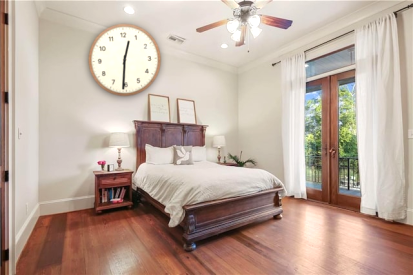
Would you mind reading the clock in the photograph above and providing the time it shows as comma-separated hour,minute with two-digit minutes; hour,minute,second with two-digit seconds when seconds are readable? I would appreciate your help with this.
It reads 12,31
